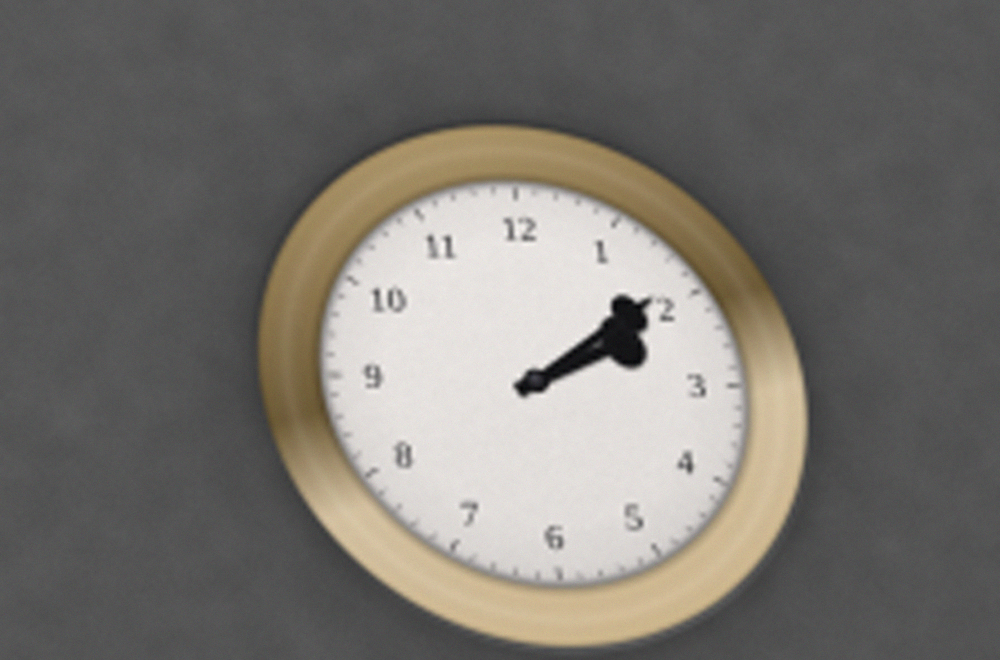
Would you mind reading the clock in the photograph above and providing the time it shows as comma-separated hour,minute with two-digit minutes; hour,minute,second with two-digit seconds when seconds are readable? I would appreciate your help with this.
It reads 2,09
